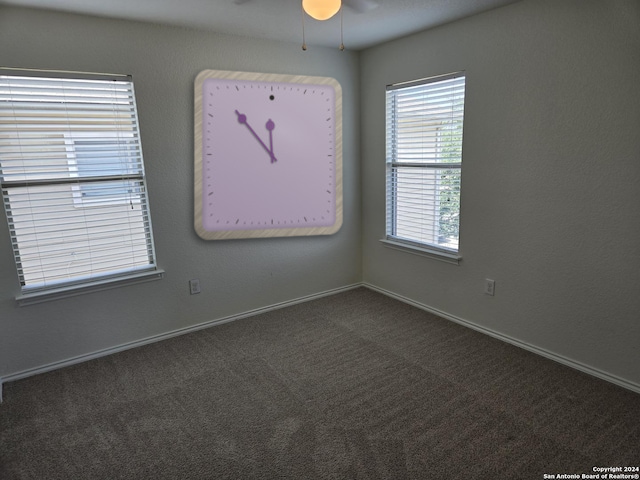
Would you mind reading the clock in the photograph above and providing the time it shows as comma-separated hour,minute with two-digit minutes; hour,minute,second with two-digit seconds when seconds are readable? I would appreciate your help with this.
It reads 11,53
